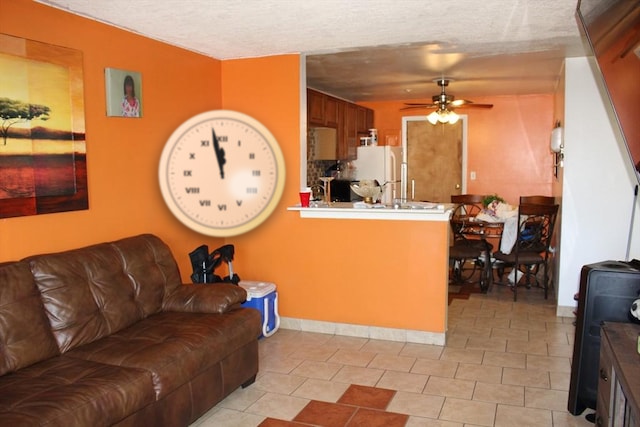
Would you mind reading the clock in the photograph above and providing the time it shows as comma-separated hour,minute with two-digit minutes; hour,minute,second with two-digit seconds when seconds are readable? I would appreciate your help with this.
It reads 11,58
